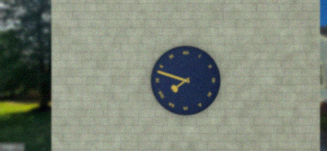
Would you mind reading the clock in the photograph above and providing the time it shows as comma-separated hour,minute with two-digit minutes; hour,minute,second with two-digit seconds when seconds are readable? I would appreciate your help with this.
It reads 7,48
